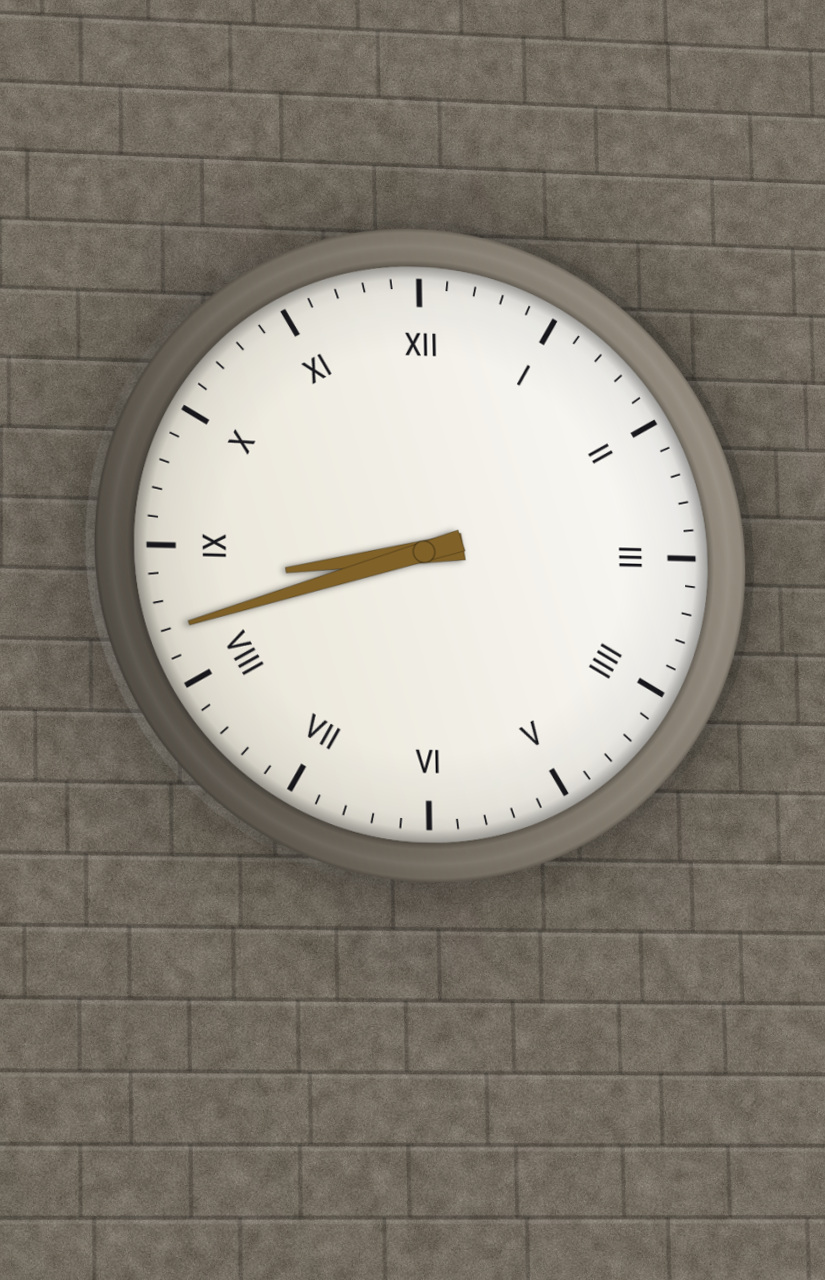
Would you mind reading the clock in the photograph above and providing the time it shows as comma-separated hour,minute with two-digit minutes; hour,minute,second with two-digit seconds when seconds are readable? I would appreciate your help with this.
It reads 8,42
